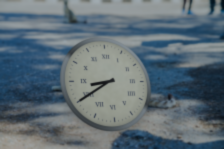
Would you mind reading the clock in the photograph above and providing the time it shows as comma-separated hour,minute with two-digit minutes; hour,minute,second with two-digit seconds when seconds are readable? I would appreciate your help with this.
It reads 8,40
